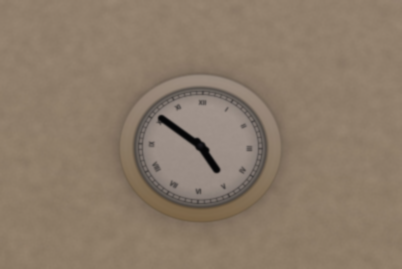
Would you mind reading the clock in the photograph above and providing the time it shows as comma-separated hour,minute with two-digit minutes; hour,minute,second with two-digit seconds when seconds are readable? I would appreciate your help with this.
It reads 4,51
